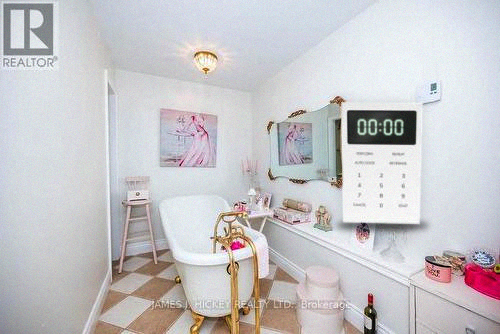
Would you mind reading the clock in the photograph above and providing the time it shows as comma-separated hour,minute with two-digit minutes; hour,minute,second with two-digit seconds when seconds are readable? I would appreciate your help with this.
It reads 0,00
